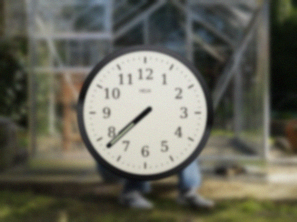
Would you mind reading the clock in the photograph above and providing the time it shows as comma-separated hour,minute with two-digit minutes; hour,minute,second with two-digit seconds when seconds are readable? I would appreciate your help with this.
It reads 7,38
